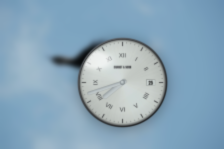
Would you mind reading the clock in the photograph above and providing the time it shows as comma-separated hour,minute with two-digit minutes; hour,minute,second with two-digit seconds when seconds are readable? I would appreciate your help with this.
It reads 7,42
